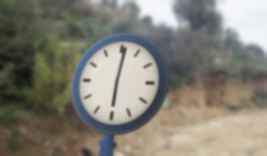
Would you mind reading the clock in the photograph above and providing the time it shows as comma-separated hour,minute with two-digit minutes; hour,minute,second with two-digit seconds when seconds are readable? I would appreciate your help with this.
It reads 6,01
